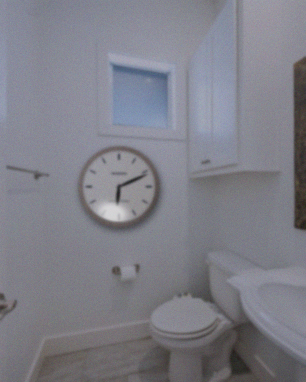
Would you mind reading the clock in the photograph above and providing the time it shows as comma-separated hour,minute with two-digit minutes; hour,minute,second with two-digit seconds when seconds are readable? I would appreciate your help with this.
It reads 6,11
